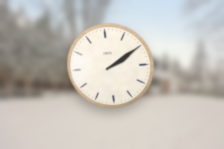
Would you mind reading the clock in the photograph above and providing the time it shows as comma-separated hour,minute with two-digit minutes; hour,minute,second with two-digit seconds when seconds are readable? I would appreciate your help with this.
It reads 2,10
